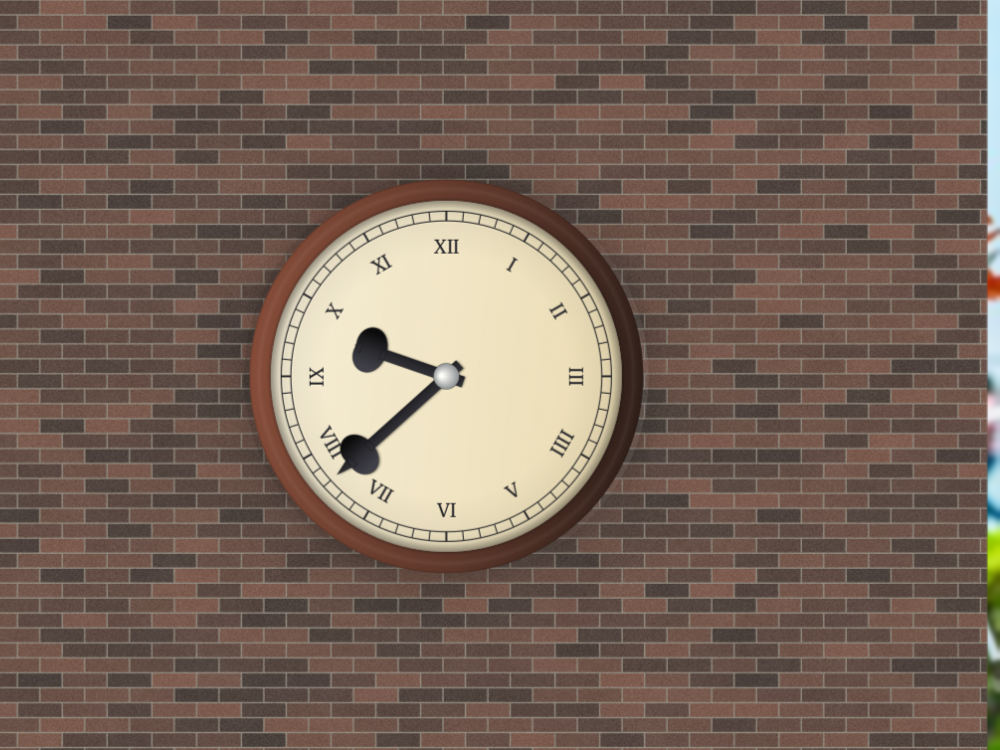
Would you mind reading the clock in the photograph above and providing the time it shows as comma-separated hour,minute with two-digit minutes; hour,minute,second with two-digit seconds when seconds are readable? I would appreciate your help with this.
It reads 9,38
